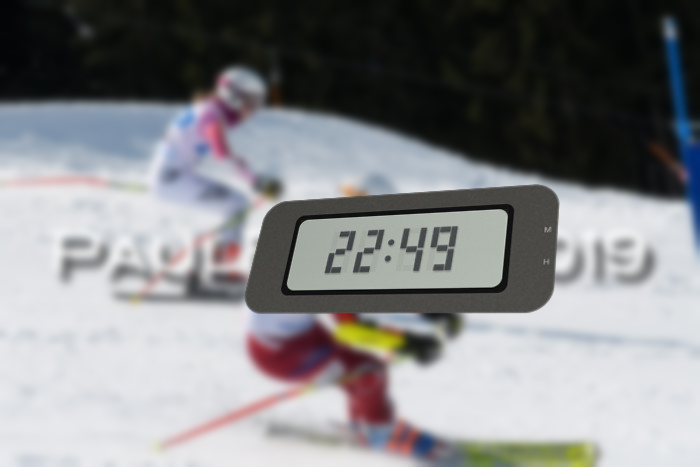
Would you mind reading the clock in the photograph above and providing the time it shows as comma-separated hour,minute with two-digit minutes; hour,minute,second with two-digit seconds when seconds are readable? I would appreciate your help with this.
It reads 22,49
